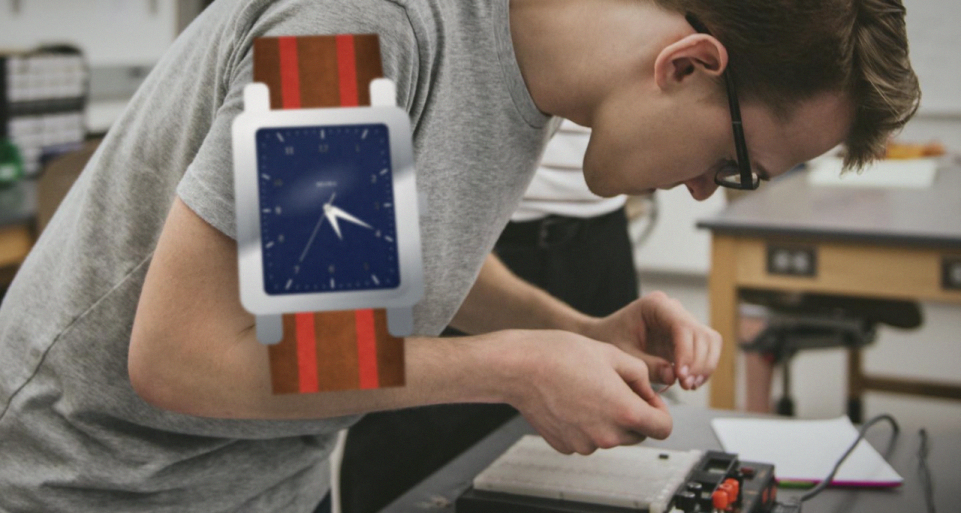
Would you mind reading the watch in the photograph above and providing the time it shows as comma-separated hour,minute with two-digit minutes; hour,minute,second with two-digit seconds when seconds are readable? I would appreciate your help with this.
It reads 5,19,35
